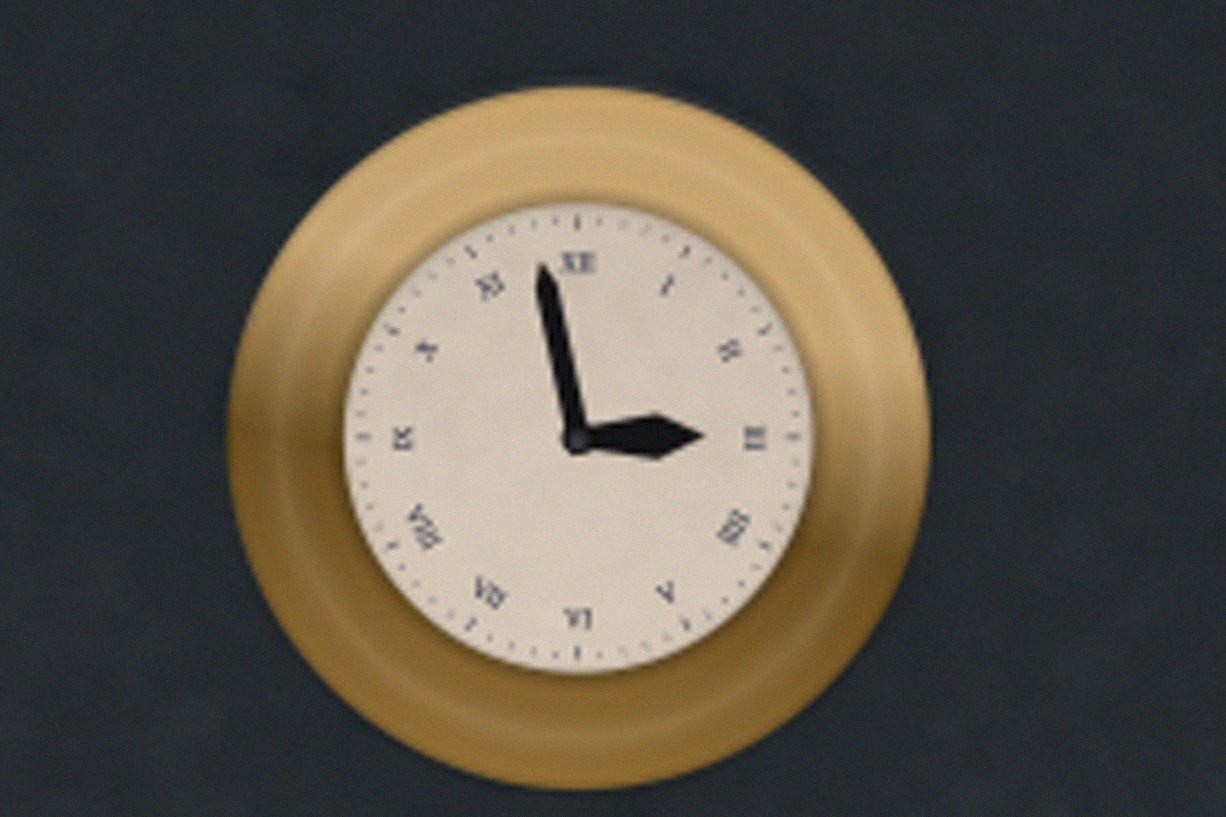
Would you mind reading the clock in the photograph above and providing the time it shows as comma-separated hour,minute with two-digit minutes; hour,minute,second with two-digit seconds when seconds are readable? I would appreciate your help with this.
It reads 2,58
